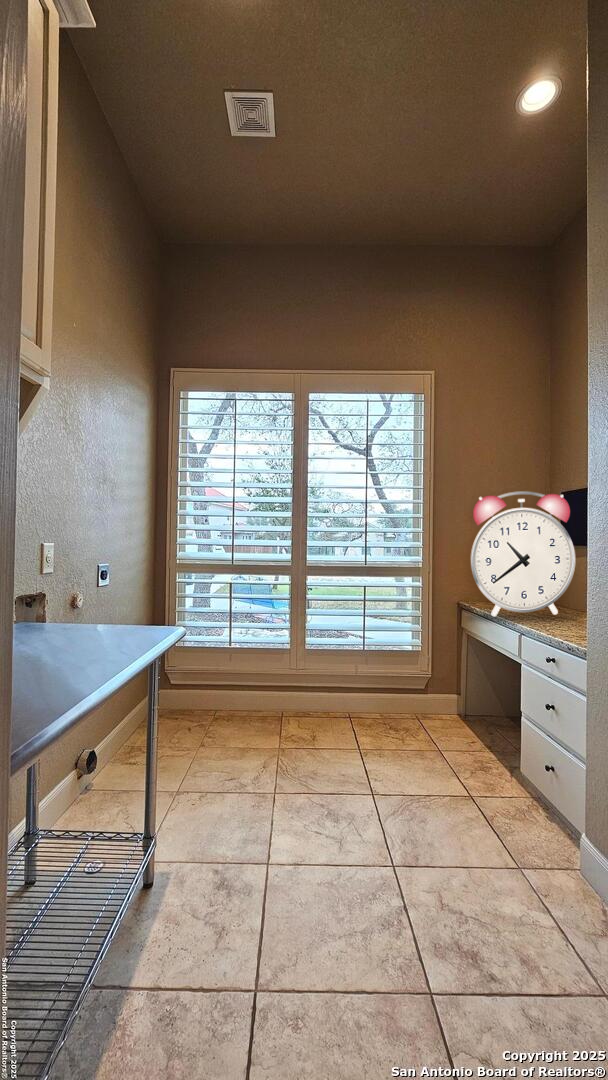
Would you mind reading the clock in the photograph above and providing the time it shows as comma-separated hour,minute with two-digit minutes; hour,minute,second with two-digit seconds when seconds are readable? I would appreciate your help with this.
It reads 10,39
